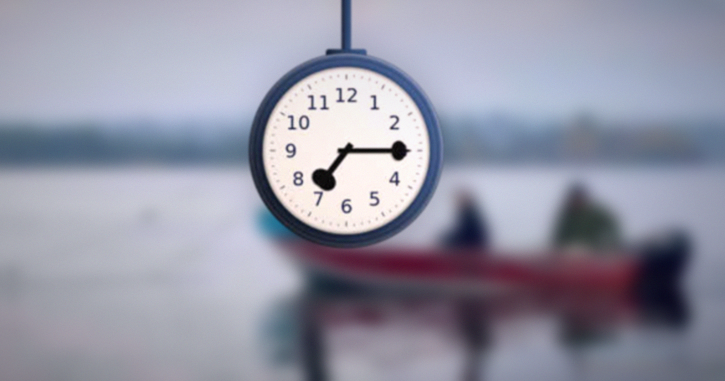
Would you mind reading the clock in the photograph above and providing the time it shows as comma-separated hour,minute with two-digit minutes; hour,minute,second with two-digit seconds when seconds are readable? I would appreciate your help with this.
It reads 7,15
